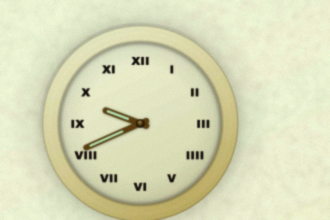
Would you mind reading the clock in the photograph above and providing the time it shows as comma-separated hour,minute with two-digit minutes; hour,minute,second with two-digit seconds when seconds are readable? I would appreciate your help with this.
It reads 9,41
